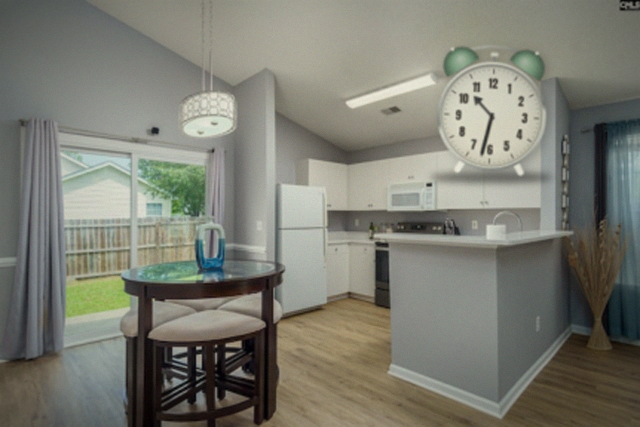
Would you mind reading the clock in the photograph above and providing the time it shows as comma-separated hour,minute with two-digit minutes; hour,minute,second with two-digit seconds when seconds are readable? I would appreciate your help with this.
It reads 10,32
